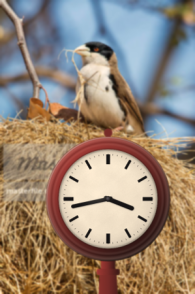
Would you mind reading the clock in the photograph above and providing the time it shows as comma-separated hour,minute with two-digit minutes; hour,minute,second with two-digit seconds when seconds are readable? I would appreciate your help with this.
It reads 3,43
